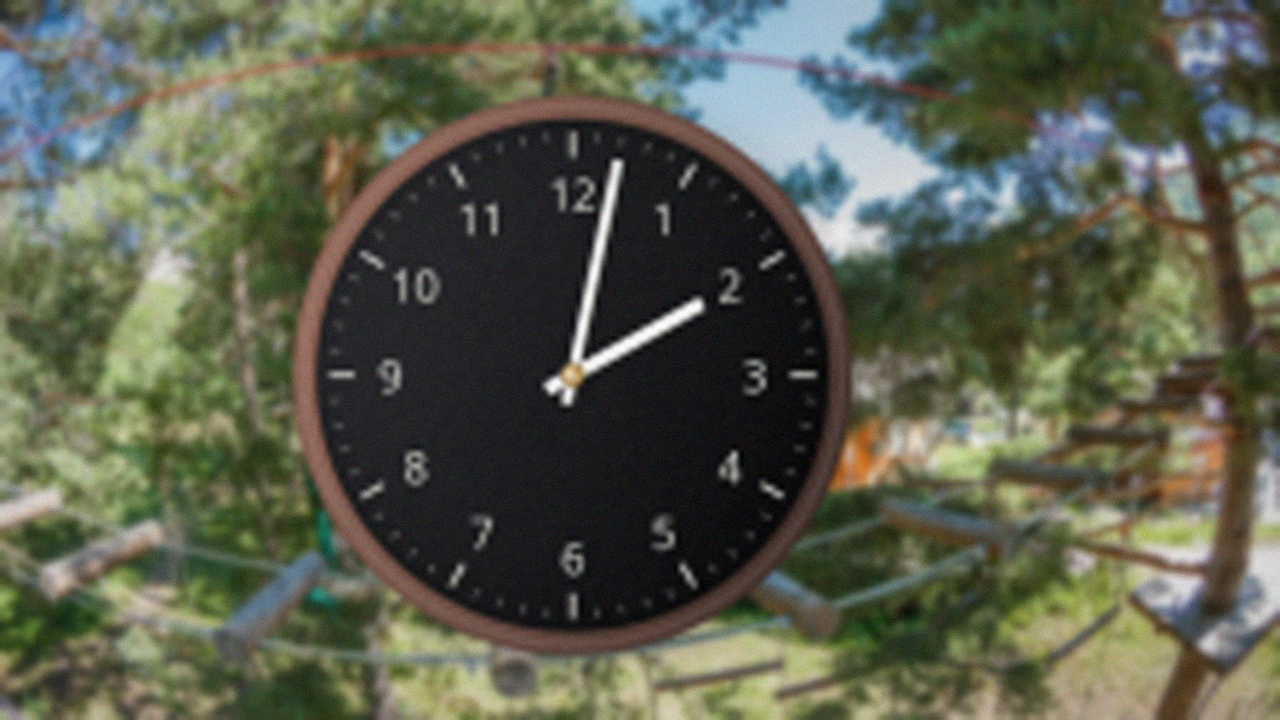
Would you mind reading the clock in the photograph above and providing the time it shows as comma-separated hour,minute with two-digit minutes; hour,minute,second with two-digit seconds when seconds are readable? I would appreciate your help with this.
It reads 2,02
